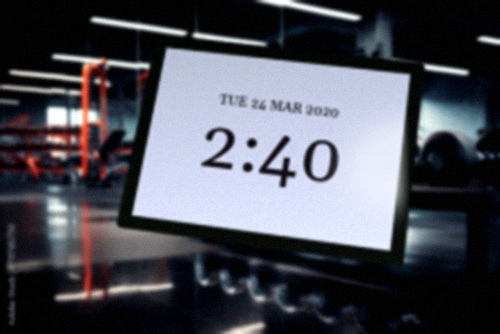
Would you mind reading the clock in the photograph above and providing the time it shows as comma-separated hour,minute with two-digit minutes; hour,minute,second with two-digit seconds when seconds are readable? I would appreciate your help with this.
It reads 2,40
